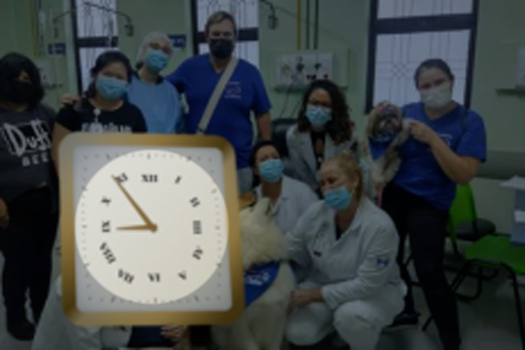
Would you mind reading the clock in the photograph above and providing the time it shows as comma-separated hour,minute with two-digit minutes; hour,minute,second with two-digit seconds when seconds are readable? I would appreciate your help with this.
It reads 8,54
